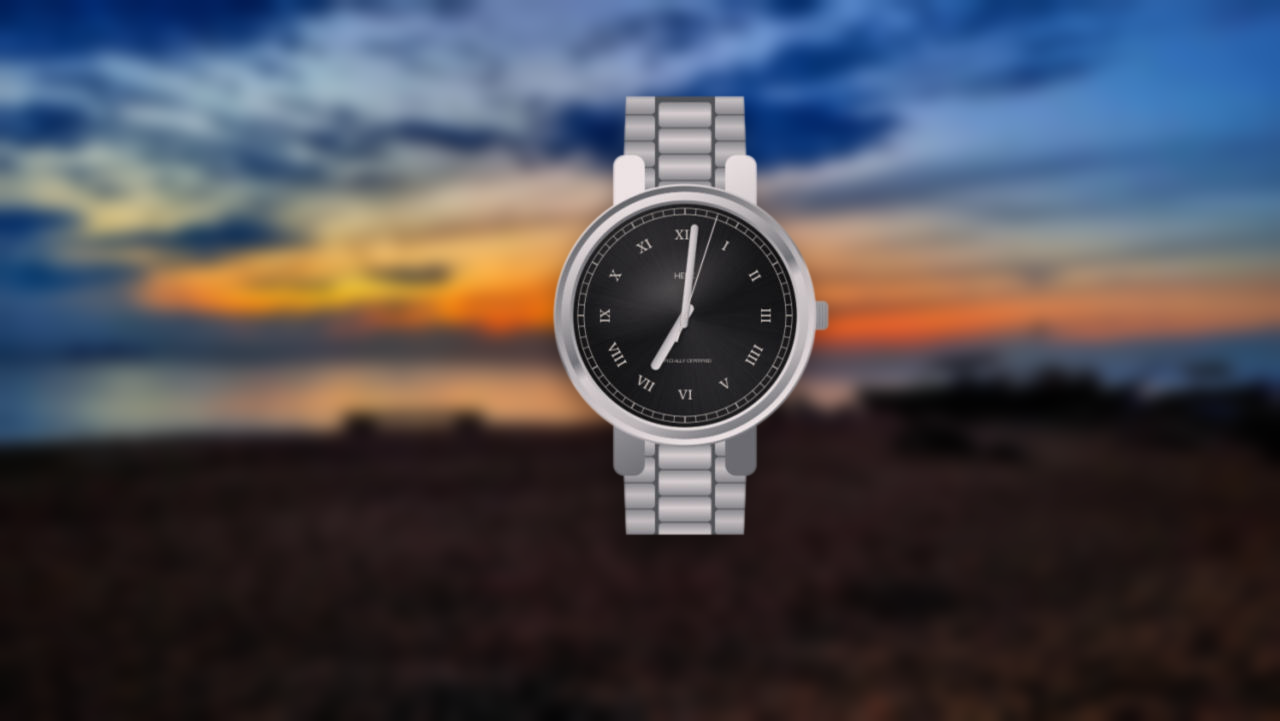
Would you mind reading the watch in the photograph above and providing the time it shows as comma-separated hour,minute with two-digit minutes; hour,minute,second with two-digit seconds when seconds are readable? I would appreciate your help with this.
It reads 7,01,03
